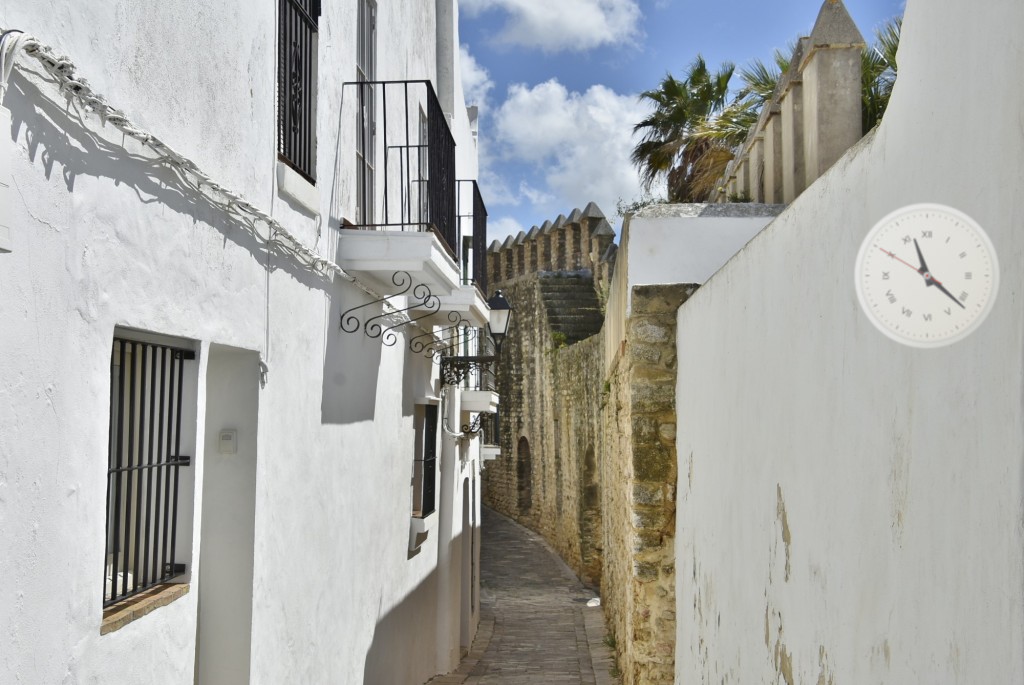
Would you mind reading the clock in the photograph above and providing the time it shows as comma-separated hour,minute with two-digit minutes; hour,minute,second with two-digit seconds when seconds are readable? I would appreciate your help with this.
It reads 11,21,50
